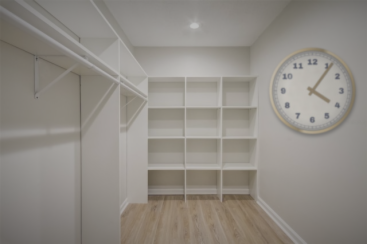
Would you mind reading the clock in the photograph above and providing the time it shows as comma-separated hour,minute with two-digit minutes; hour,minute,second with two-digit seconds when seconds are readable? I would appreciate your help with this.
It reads 4,06
